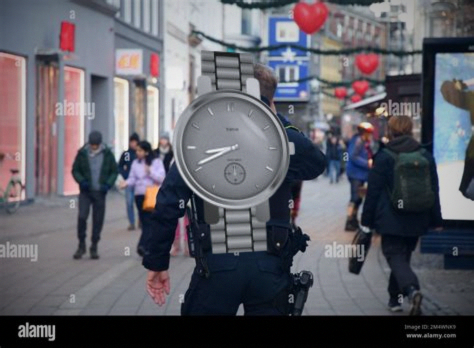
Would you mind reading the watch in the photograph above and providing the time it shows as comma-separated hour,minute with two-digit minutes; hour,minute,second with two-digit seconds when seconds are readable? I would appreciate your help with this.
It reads 8,41
